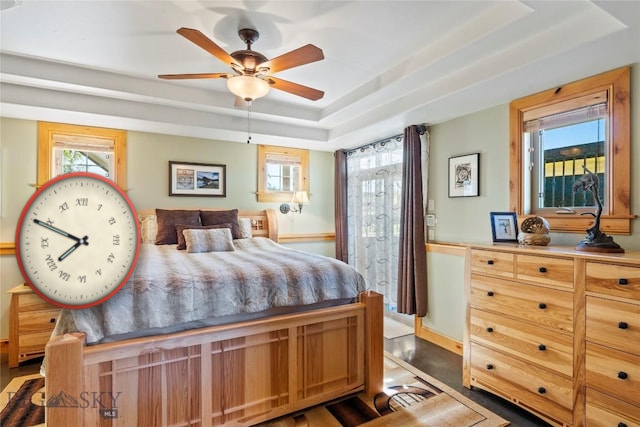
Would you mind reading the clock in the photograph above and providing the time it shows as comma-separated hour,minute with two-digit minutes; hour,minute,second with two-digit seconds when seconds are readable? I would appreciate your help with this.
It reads 7,49
